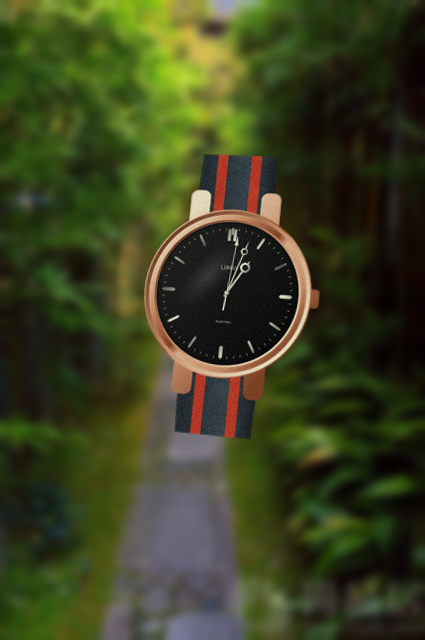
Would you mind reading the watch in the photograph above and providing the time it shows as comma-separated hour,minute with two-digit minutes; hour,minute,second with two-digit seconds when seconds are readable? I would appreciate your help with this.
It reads 1,03,01
